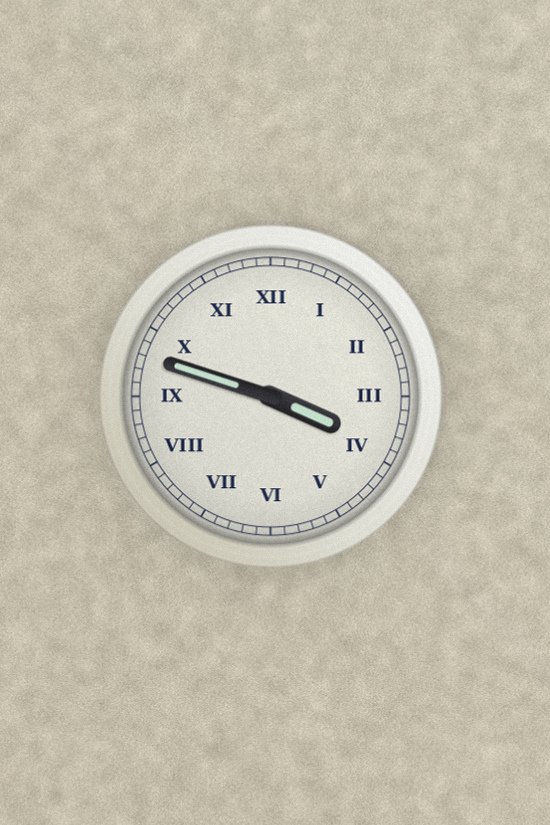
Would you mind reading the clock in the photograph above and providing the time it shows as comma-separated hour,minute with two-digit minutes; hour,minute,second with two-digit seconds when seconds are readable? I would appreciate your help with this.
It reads 3,48
